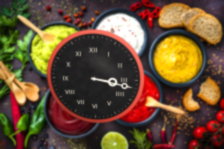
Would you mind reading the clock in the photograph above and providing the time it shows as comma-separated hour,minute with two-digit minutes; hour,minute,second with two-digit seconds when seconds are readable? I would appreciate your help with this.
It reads 3,17
